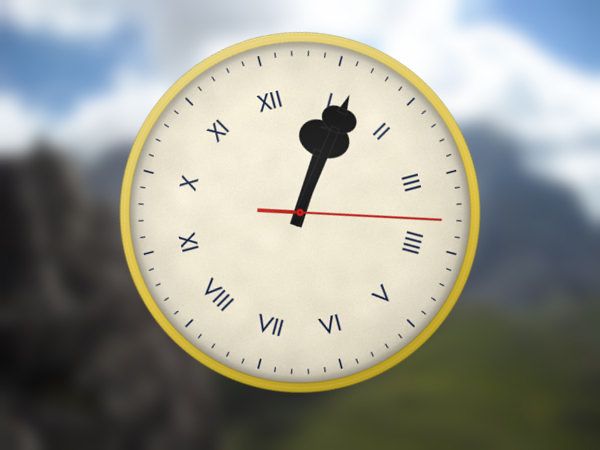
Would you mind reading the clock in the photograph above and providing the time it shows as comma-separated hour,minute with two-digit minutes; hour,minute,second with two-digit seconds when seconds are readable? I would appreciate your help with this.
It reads 1,06,18
